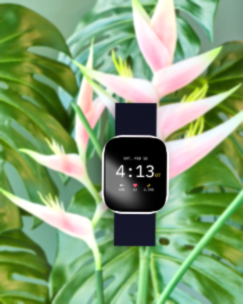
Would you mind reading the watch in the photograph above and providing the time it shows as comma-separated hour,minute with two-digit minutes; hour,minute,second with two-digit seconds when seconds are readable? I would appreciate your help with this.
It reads 4,13
